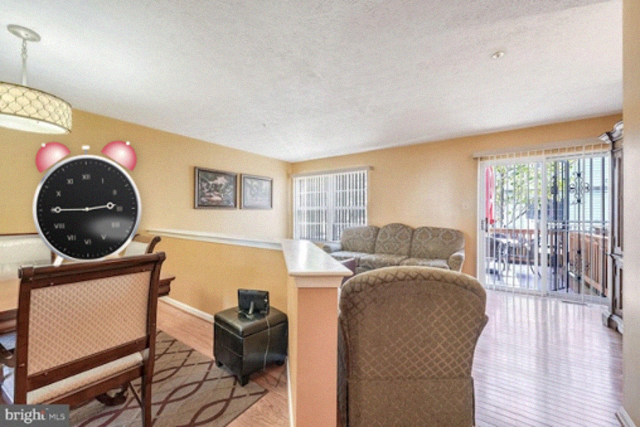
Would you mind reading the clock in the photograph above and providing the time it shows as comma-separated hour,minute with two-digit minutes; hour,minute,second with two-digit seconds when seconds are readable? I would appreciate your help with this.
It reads 2,45
